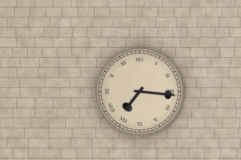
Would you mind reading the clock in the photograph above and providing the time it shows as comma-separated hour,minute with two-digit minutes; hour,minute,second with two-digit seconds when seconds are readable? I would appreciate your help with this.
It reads 7,16
